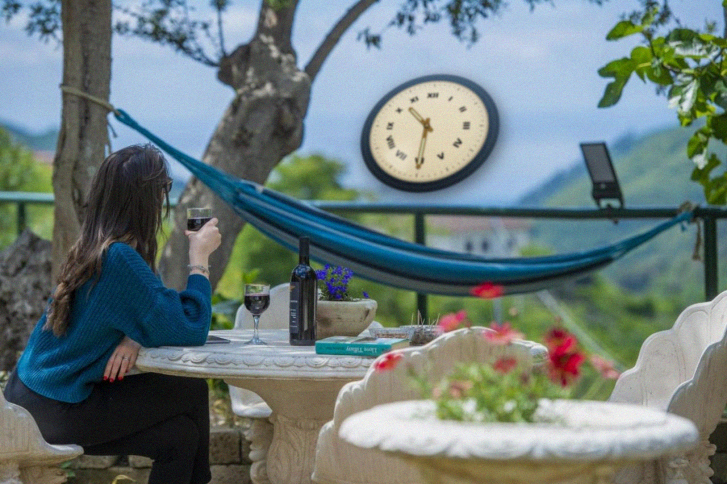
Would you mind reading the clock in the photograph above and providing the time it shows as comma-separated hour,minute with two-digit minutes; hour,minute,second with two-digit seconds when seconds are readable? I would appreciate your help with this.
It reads 10,30
